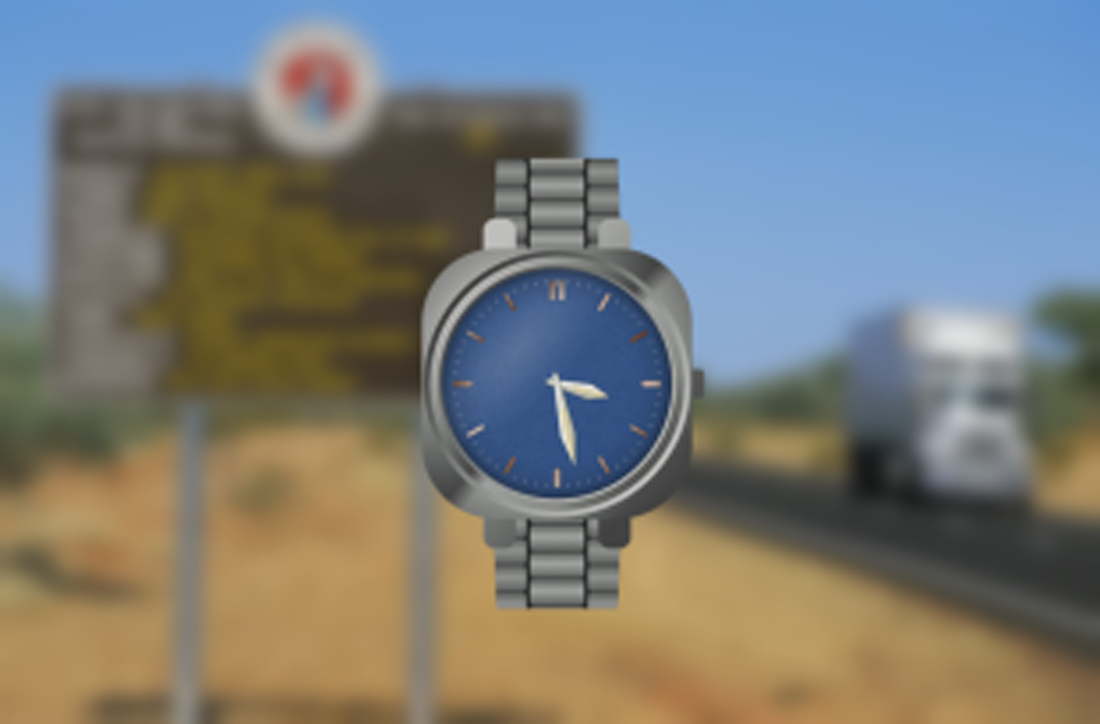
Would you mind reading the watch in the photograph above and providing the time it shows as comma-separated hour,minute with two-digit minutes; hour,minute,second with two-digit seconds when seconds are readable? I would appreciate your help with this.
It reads 3,28
